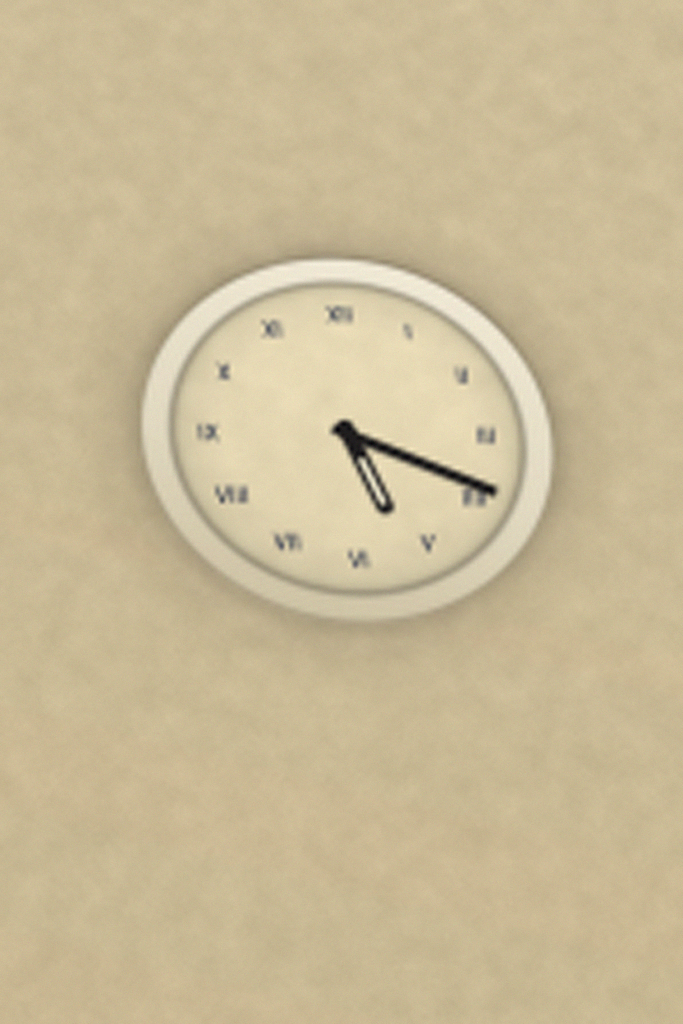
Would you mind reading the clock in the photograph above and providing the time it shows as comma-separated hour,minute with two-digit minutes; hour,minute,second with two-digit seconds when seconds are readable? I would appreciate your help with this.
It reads 5,19
